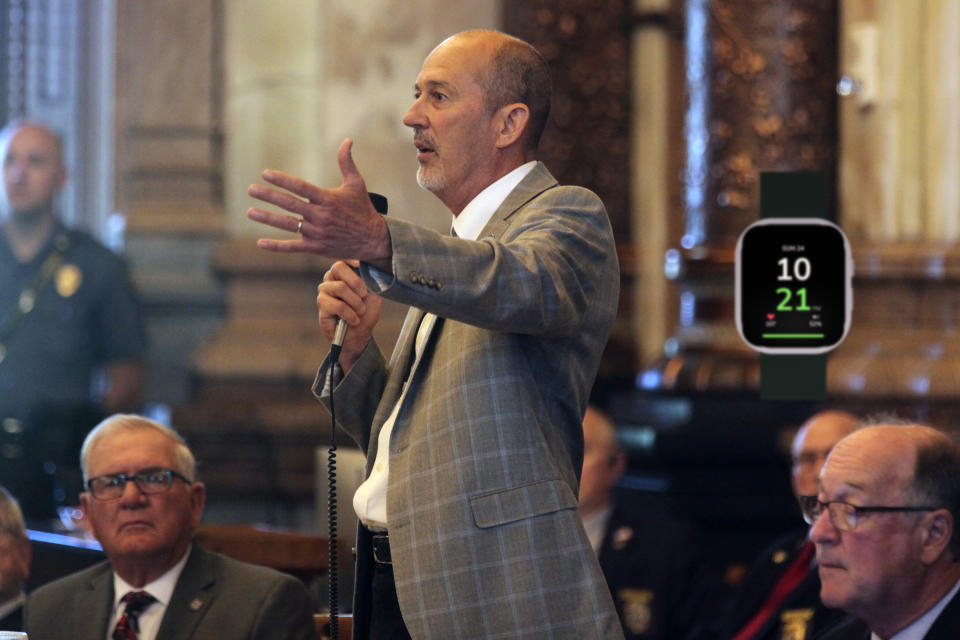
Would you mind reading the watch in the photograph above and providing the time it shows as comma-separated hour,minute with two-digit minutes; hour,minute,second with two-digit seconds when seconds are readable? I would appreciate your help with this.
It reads 10,21
